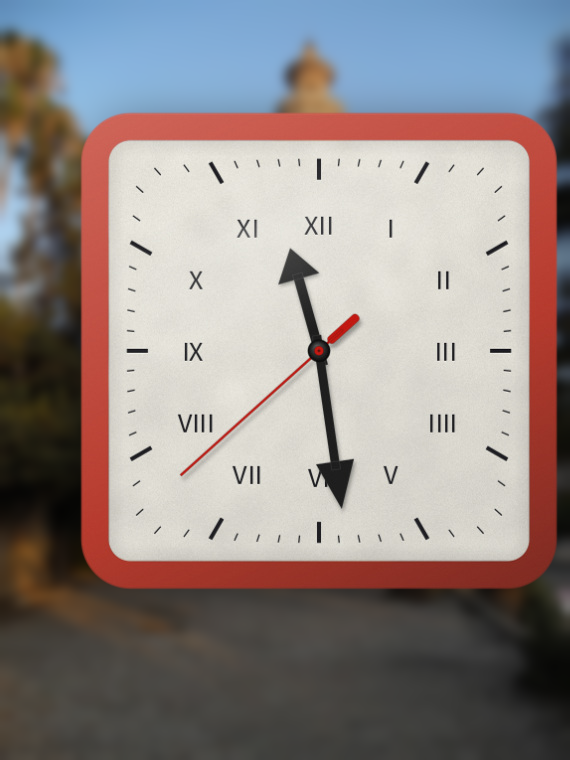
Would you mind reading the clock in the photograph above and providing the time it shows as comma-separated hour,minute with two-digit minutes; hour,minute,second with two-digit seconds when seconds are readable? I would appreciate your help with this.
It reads 11,28,38
